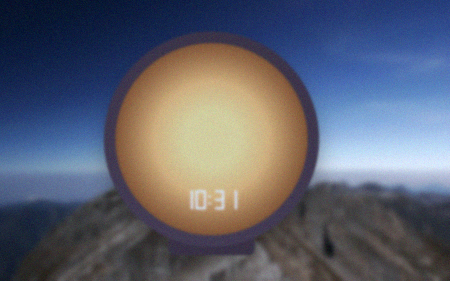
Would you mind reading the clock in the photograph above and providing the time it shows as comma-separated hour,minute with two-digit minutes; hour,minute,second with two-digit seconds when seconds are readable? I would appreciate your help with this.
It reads 10,31
